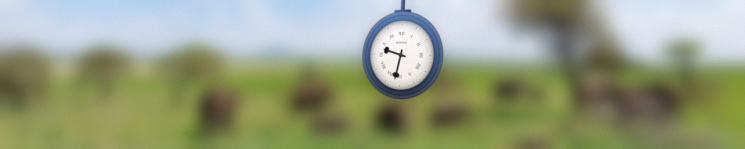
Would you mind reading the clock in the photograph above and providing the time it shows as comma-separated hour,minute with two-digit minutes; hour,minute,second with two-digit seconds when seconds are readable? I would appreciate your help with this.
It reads 9,32
